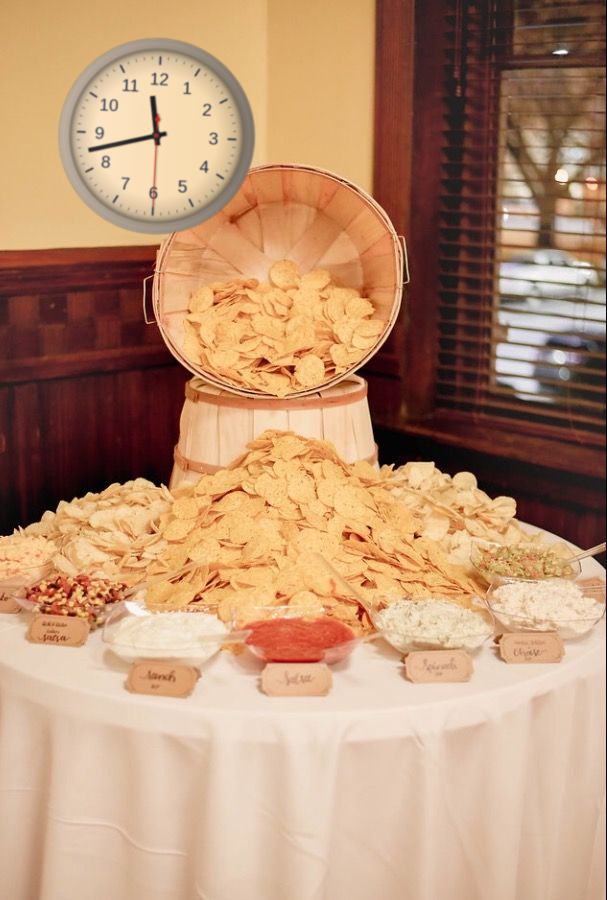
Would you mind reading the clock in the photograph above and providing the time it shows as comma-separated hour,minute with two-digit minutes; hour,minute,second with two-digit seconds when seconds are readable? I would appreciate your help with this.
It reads 11,42,30
